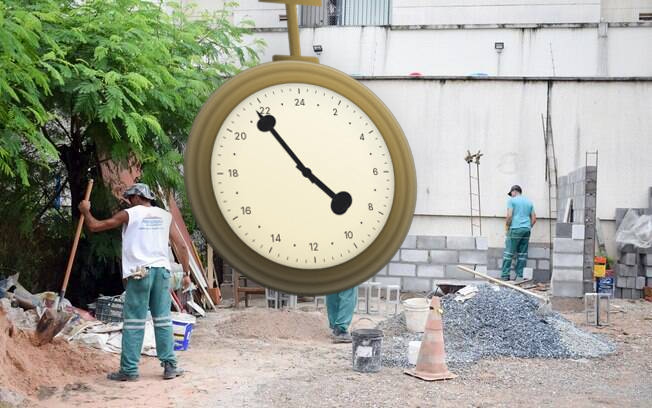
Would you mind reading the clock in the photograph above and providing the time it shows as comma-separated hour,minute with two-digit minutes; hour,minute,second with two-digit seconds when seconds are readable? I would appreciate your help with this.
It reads 8,54
